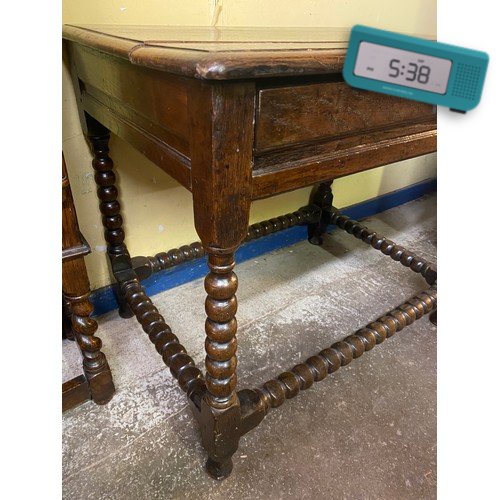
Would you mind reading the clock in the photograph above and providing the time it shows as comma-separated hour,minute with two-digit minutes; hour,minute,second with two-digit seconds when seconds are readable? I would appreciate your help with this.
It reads 5,38
